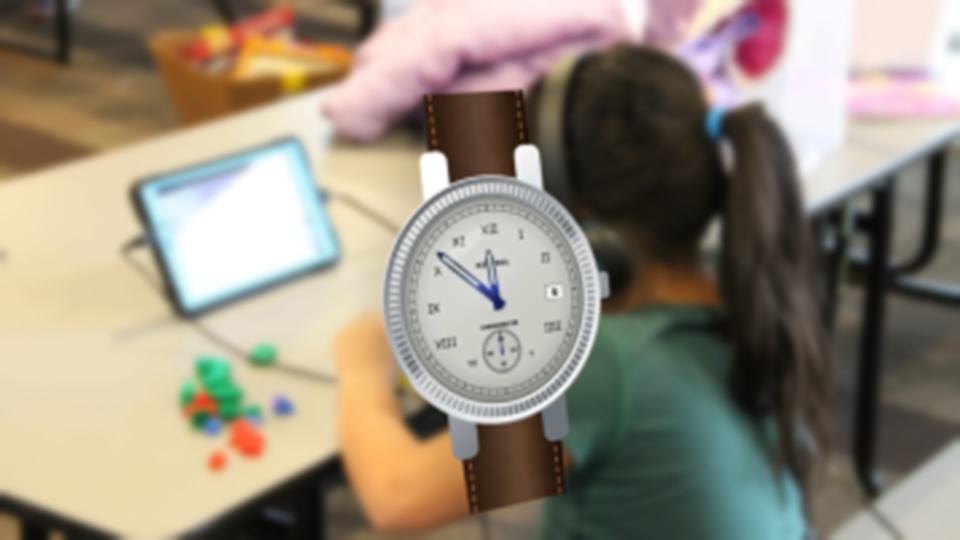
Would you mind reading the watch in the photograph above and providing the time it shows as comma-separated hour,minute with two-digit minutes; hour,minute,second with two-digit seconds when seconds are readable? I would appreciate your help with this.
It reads 11,52
